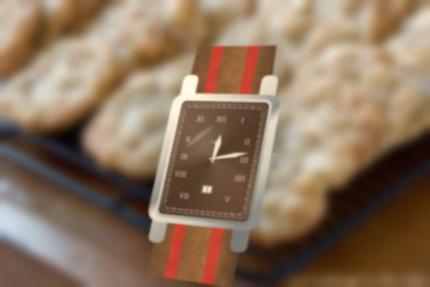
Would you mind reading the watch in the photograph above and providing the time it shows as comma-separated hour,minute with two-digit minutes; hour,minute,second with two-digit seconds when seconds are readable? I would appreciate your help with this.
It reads 12,13
